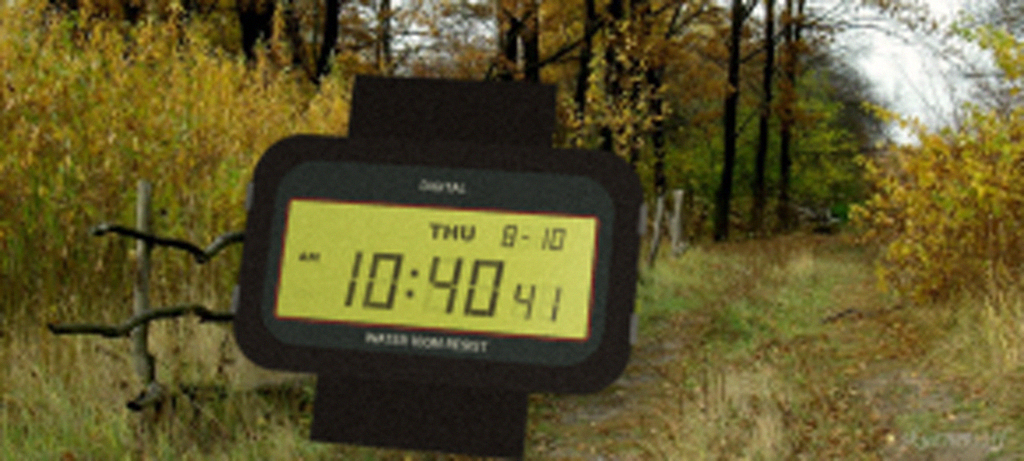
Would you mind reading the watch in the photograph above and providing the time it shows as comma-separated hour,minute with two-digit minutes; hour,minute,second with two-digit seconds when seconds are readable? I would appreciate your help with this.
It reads 10,40,41
